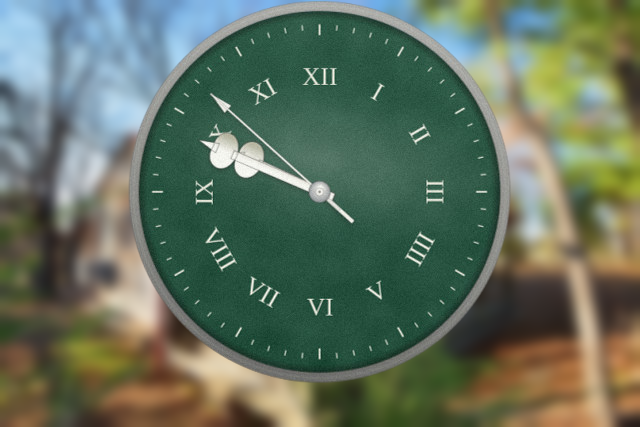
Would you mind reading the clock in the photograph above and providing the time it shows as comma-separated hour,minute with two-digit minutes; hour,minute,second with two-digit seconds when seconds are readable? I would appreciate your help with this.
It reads 9,48,52
